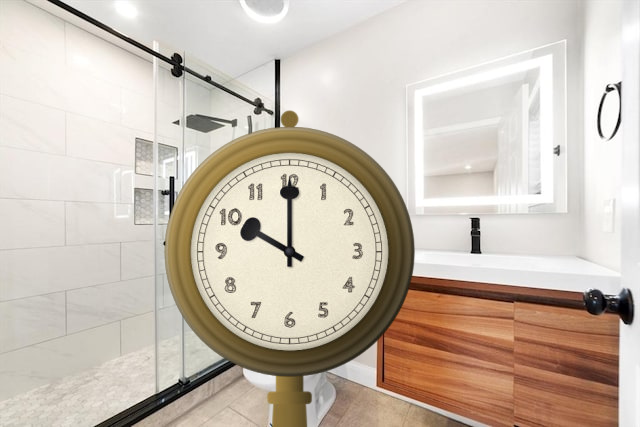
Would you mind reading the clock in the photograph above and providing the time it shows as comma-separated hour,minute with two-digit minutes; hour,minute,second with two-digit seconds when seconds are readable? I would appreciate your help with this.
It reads 10,00
